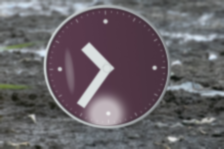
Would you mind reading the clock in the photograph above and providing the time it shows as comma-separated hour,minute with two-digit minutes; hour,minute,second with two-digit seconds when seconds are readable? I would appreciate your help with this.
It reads 10,36
